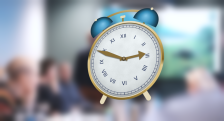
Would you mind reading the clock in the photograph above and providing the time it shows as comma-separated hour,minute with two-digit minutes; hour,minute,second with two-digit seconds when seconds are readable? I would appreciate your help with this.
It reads 2,49
